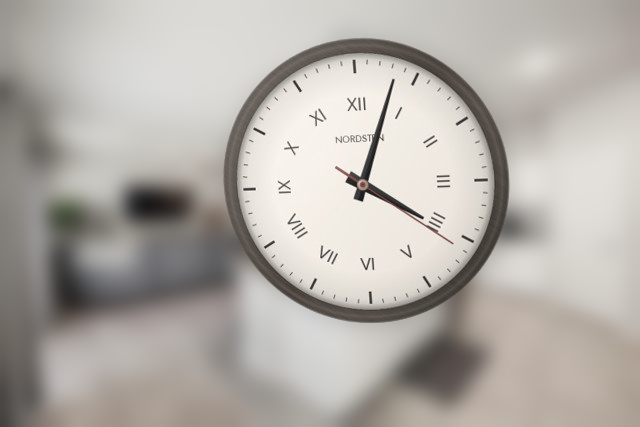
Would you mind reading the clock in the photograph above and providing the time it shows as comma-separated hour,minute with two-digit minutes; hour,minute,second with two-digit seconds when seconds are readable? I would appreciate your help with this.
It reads 4,03,21
